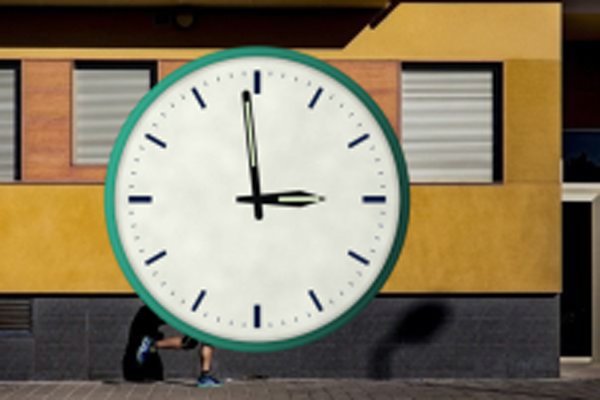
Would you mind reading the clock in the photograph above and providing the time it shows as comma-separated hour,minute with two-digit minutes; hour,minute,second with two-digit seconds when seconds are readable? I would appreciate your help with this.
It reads 2,59
